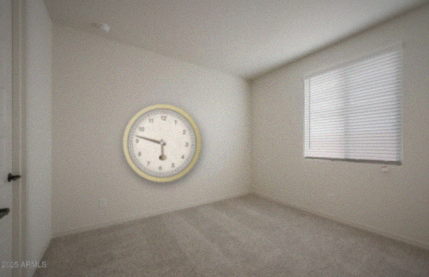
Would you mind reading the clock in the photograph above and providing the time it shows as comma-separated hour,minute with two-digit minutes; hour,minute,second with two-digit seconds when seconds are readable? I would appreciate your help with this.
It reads 5,47
